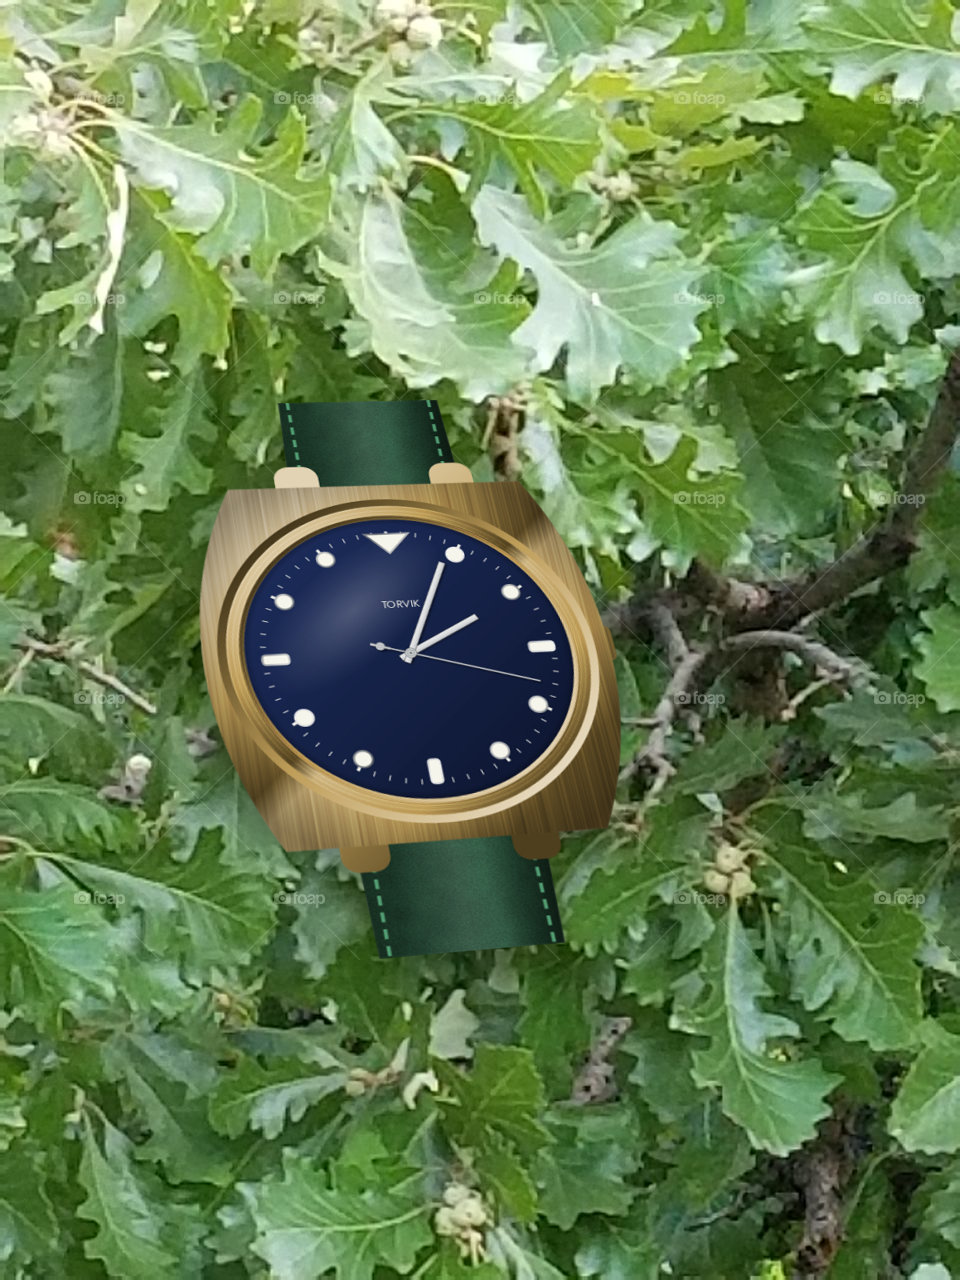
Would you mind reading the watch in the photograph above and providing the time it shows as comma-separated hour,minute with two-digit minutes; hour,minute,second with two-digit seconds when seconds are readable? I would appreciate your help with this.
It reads 2,04,18
